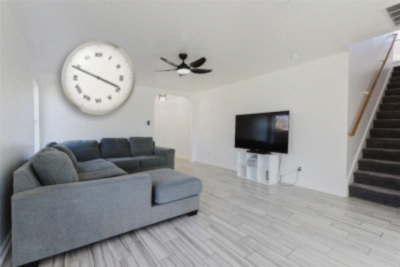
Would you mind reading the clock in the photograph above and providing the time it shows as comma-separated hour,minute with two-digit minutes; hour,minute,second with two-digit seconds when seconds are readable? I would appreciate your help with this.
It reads 3,49
